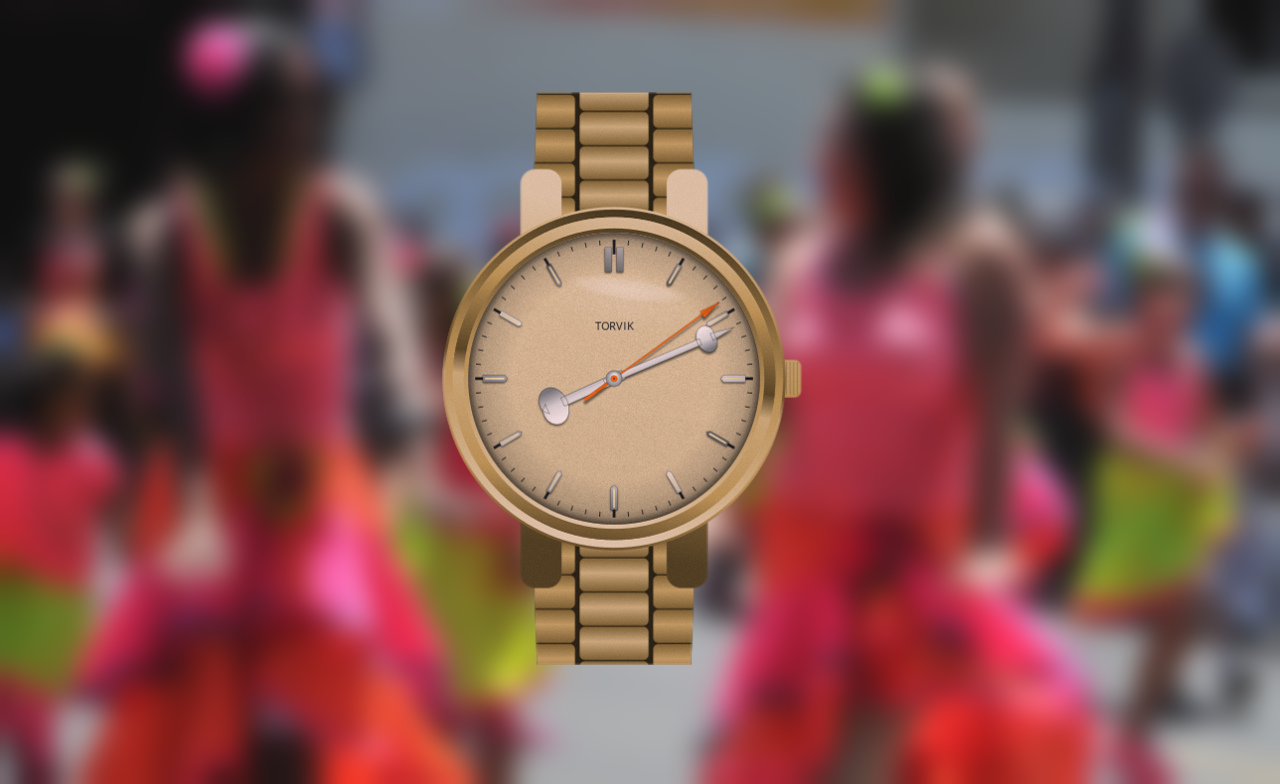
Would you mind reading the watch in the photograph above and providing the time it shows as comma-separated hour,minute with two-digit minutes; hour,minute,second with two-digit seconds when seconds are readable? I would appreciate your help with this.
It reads 8,11,09
